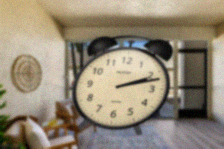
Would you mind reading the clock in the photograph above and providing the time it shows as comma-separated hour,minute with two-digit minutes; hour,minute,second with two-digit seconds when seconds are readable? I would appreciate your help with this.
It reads 2,12
